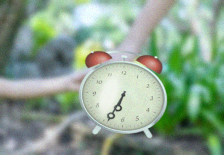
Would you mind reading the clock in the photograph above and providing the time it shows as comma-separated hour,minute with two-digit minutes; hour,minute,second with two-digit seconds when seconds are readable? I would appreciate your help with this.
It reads 6,34
